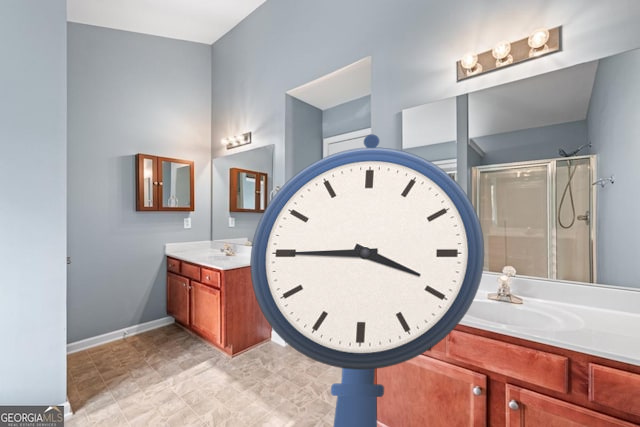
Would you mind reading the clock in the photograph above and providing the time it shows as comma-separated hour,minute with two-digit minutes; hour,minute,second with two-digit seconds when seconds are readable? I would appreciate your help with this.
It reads 3,45
